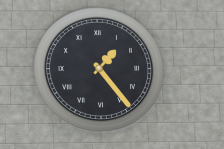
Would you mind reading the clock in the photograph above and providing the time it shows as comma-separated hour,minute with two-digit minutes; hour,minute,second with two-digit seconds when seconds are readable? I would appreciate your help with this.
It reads 1,24
